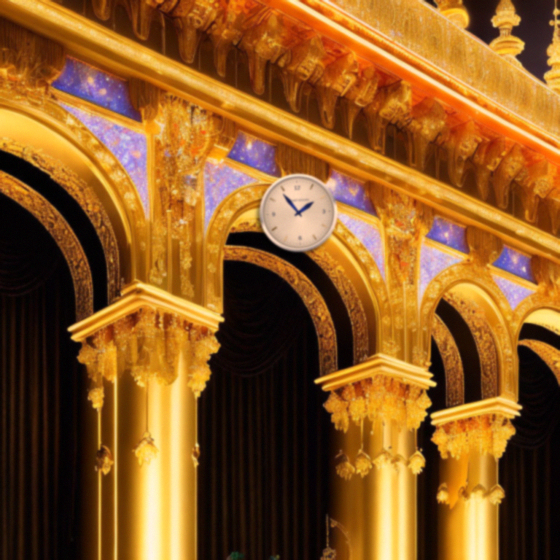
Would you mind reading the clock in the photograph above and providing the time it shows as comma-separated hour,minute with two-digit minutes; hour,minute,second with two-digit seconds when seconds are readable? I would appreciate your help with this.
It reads 1,54
